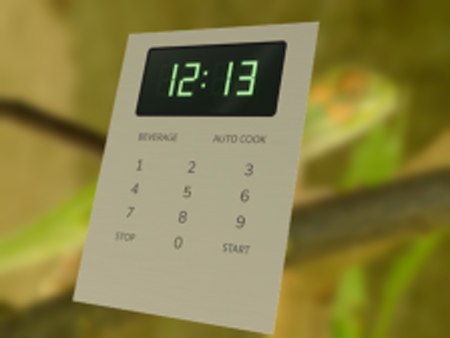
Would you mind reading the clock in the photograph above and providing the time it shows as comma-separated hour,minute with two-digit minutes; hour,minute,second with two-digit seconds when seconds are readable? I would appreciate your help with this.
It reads 12,13
